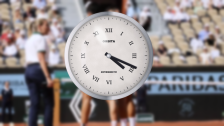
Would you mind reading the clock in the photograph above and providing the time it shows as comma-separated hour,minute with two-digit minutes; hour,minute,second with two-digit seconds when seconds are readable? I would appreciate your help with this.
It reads 4,19
